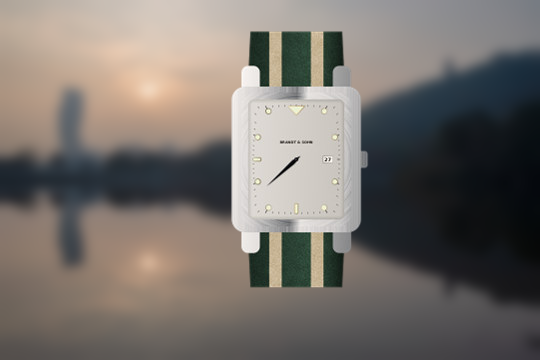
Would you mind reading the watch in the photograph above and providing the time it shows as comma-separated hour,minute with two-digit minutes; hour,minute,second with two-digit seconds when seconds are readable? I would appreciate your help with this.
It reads 7,38
